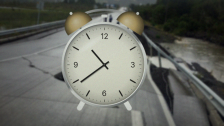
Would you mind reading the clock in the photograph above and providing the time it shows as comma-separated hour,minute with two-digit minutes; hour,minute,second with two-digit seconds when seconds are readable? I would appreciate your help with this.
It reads 10,39
